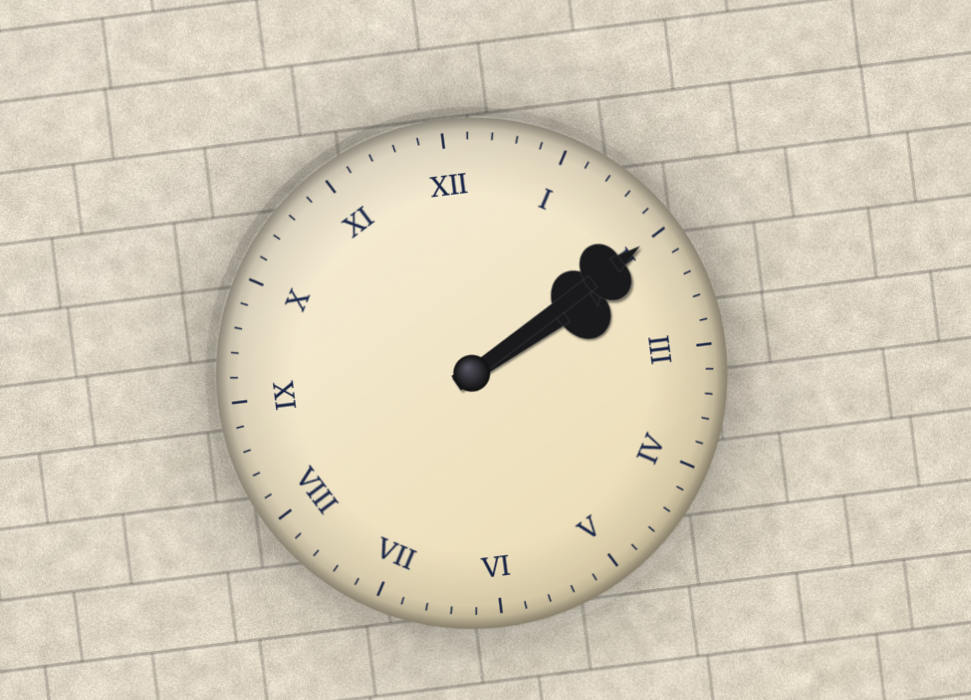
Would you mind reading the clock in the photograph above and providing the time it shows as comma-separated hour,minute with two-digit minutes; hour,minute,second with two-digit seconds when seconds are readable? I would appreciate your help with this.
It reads 2,10
